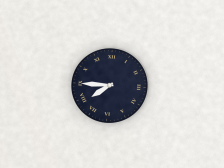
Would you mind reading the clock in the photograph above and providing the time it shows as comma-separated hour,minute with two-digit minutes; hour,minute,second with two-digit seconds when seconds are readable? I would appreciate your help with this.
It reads 7,45
